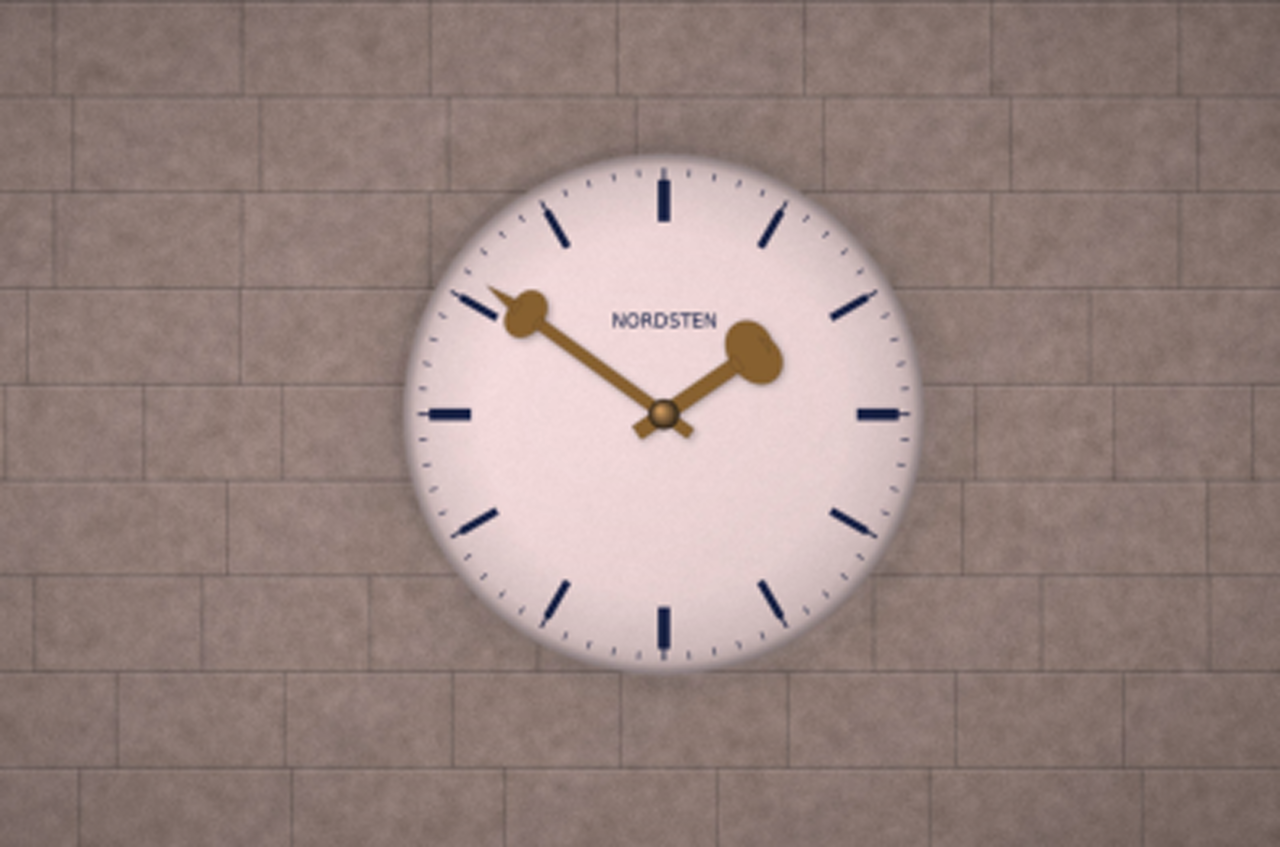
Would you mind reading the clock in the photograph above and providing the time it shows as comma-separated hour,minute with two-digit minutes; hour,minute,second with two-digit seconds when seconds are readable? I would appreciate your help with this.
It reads 1,51
